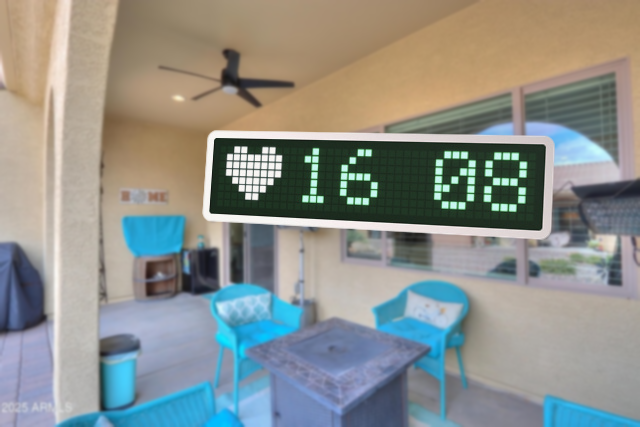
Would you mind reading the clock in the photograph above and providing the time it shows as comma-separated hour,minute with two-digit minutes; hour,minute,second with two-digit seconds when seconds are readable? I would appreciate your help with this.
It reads 16,08
